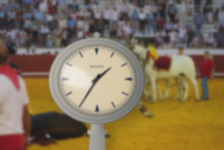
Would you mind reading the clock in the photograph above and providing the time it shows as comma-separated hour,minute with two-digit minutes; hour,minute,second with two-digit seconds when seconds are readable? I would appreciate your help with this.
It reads 1,35
